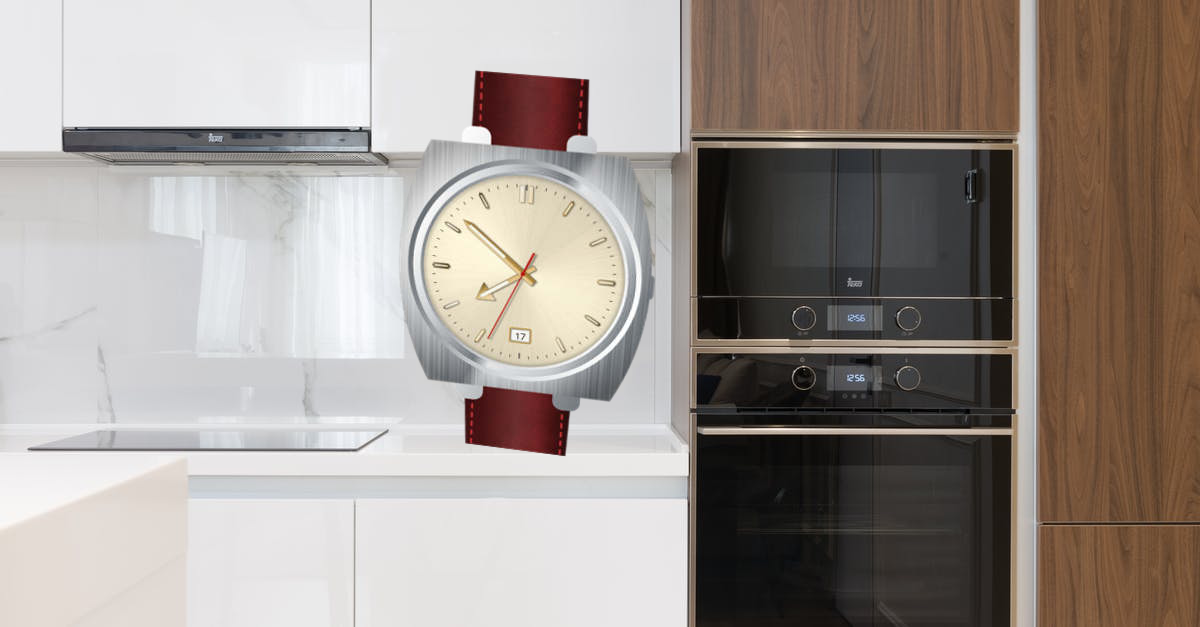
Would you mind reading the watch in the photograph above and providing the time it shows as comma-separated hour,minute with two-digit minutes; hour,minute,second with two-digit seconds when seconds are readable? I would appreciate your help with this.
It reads 7,51,34
